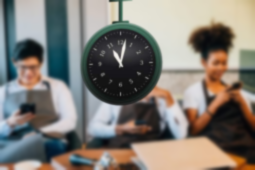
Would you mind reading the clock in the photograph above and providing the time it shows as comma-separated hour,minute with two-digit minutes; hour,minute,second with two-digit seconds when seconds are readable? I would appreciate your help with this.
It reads 11,02
